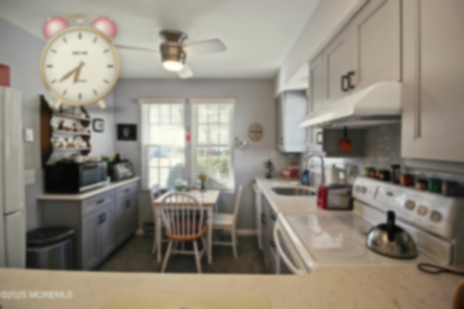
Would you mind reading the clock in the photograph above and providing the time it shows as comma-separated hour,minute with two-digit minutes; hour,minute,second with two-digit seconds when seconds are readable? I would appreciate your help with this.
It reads 6,39
